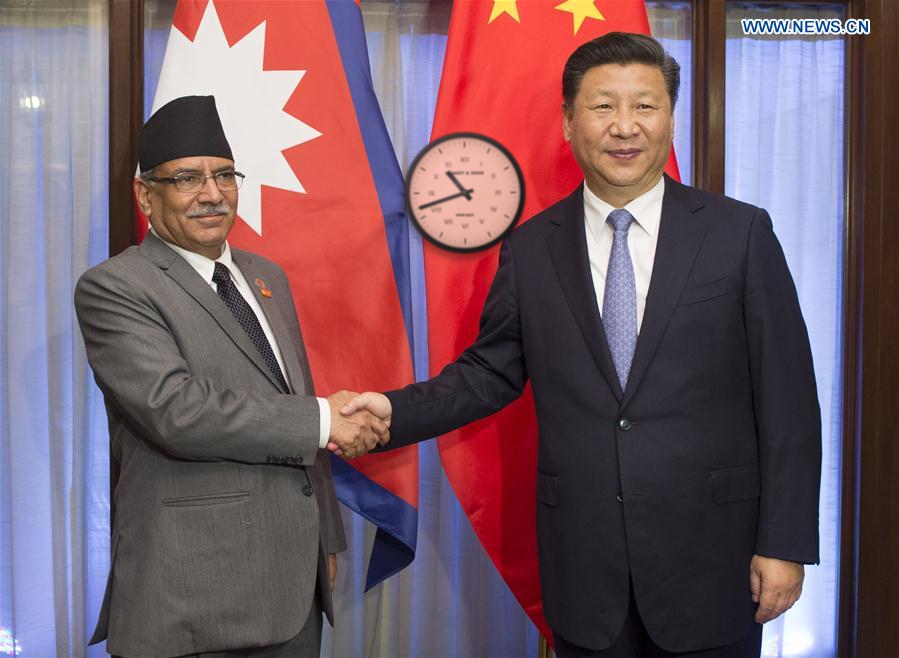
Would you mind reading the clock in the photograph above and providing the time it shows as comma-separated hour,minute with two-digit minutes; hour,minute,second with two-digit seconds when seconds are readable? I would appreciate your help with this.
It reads 10,42
